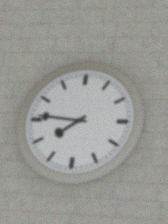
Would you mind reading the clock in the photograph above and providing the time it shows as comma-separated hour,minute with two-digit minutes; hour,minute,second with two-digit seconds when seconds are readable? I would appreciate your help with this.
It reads 7,46
